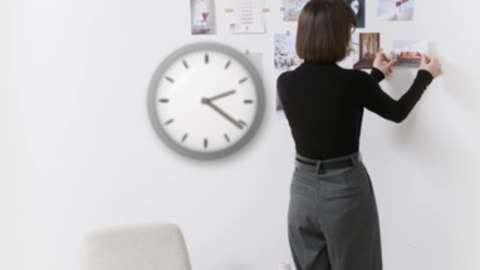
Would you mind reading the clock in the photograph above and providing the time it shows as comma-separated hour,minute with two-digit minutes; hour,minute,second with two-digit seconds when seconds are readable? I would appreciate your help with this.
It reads 2,21
